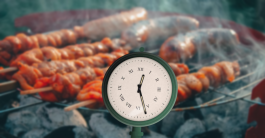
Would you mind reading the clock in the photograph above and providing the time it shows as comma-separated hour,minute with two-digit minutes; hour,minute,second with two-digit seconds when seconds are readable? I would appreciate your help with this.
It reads 12,27
